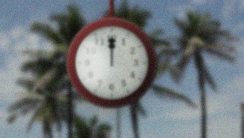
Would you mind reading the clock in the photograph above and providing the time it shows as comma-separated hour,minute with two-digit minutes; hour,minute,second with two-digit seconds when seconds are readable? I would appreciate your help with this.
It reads 12,00
